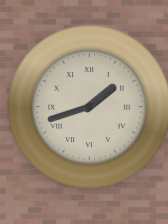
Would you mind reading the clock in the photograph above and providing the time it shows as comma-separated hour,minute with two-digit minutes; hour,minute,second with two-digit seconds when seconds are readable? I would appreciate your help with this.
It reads 1,42
